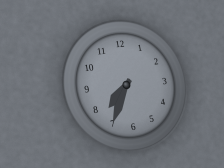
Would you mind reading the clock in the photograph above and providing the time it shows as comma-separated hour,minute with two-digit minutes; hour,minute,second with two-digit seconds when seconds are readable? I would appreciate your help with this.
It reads 7,35
